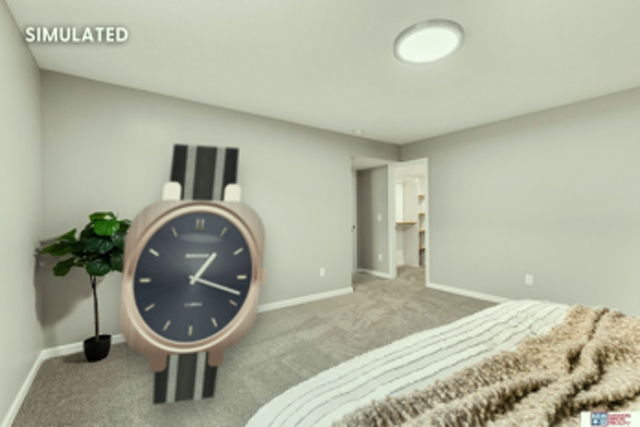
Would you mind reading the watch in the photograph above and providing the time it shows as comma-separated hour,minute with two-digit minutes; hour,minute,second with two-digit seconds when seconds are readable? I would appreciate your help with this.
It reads 1,18
